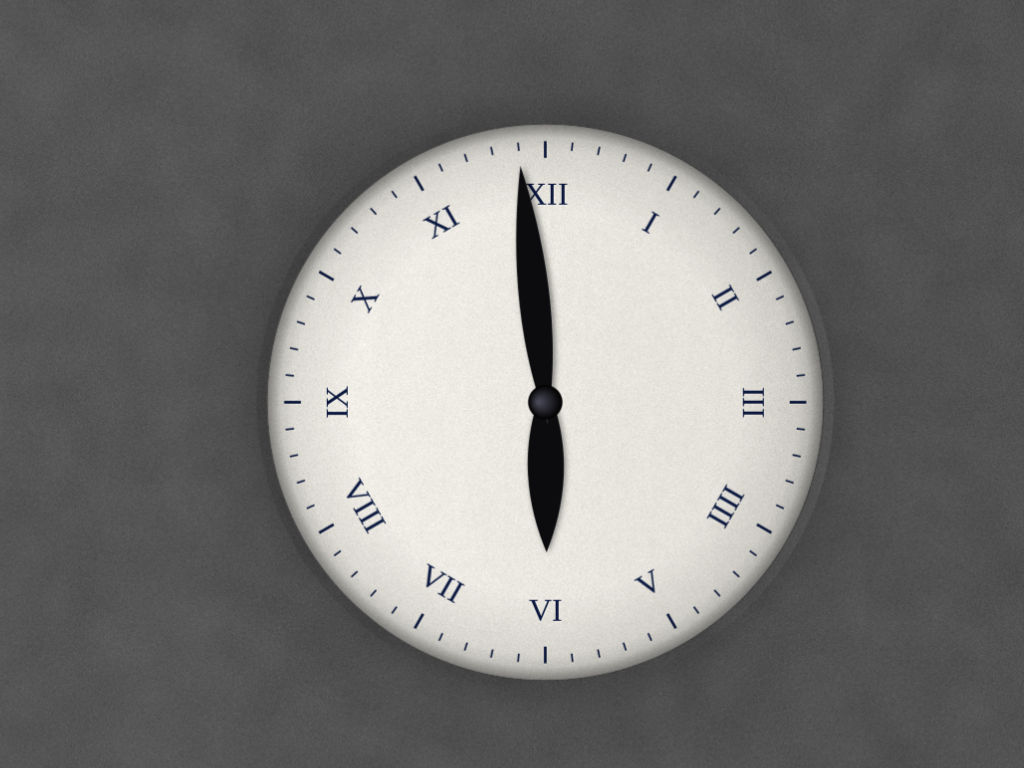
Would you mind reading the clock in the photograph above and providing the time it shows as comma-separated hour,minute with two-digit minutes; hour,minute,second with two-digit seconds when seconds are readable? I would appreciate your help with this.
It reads 5,59
